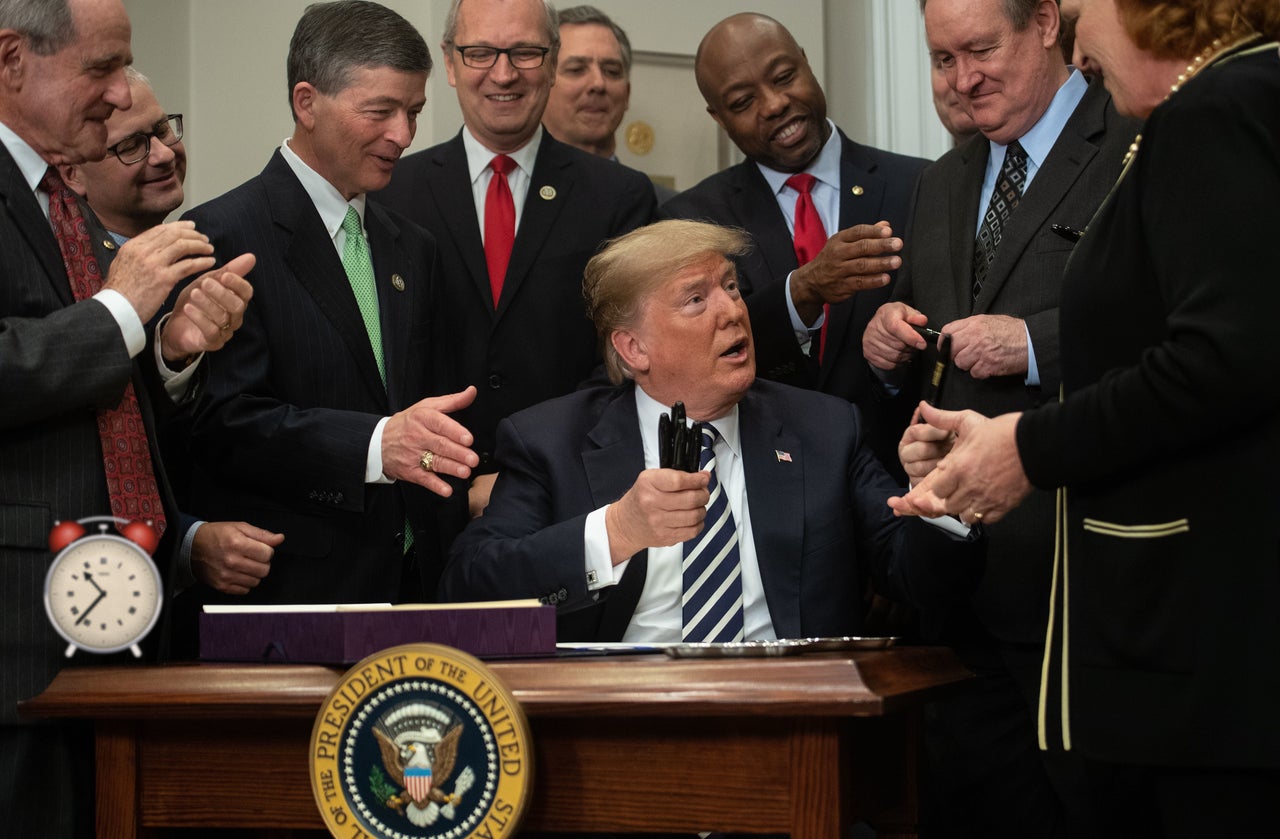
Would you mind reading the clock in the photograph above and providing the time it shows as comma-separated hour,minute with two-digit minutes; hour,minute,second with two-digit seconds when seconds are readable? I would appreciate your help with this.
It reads 10,37
